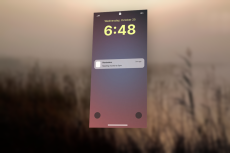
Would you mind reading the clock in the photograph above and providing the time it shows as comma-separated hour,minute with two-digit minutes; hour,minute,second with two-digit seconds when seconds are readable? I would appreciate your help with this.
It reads 6,48
